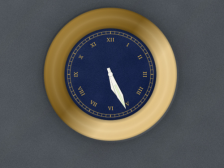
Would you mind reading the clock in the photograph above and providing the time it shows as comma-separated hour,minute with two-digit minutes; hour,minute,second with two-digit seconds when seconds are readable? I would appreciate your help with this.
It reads 5,26
